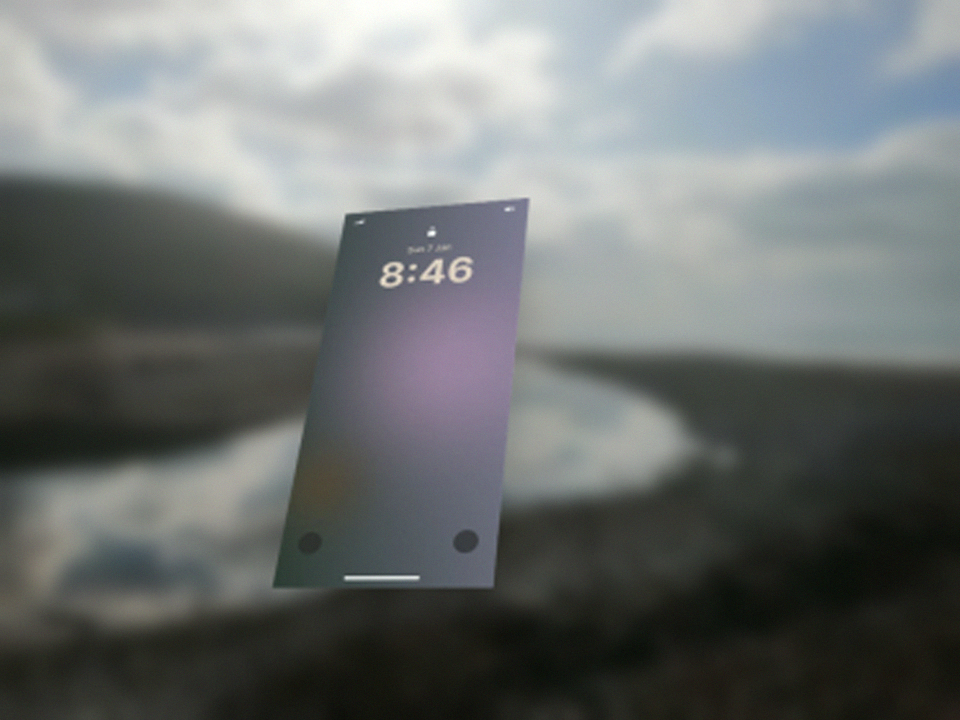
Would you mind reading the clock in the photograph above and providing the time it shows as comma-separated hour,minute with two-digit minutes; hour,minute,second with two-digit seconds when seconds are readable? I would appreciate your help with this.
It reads 8,46
